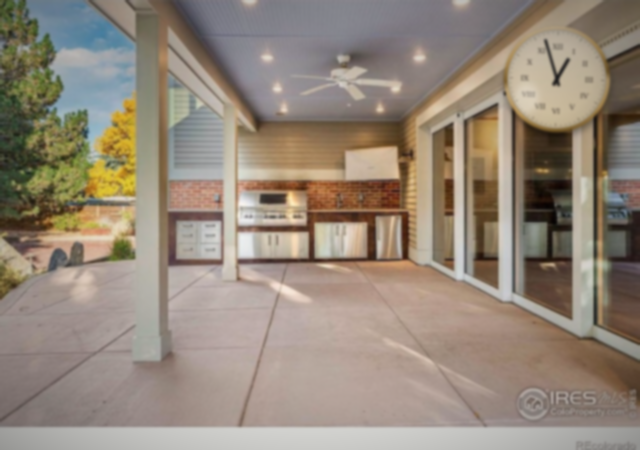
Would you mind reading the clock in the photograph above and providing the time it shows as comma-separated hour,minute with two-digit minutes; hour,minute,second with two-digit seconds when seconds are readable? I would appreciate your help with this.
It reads 12,57
